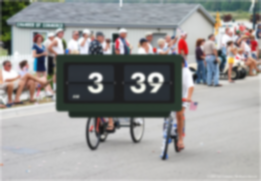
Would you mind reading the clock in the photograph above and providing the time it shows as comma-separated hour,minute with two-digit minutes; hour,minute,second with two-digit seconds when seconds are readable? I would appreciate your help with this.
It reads 3,39
